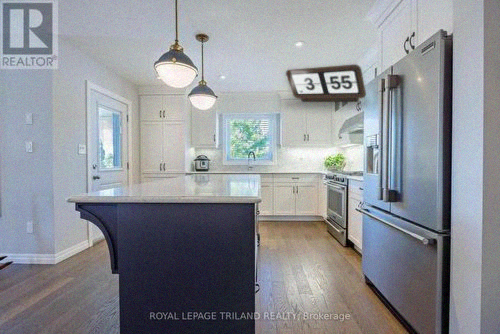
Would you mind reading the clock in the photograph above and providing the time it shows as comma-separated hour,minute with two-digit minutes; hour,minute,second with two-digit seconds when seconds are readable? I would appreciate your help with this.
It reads 3,55
